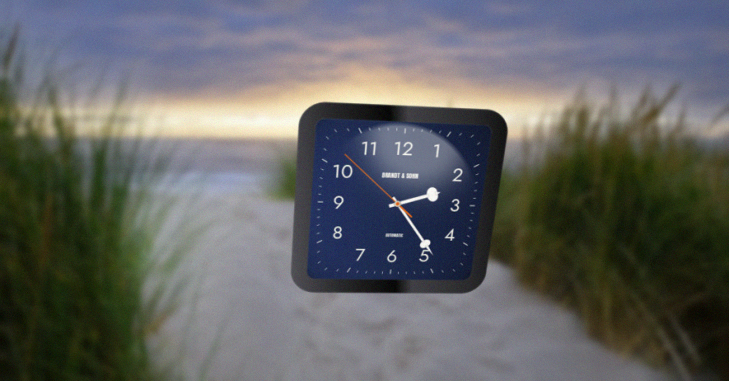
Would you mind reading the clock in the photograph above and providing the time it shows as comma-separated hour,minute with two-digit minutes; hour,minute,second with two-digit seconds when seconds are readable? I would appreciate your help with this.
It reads 2,23,52
